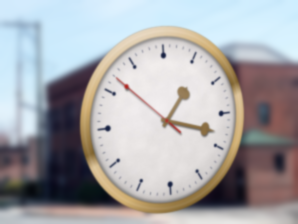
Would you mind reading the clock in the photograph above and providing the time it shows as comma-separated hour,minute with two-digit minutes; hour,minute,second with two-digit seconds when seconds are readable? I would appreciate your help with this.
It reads 1,17,52
